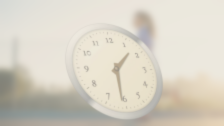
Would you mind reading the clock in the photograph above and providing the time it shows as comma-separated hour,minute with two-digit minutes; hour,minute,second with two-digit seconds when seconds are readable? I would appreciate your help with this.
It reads 1,31
